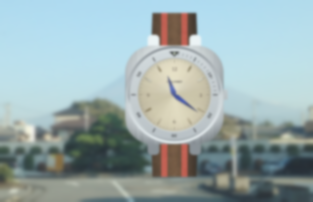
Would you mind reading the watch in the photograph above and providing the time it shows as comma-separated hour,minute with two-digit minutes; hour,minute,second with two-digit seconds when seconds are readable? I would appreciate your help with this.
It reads 11,21
